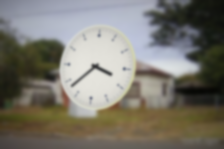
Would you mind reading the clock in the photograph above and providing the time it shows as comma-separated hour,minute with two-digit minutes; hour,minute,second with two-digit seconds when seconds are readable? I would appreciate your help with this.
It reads 3,38
